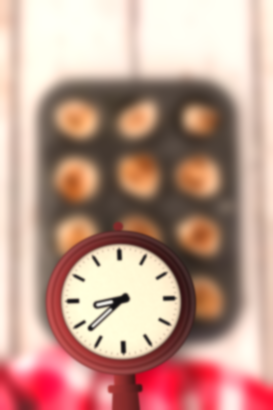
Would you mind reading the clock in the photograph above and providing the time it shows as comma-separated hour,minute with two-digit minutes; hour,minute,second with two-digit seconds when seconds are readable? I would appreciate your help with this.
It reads 8,38
